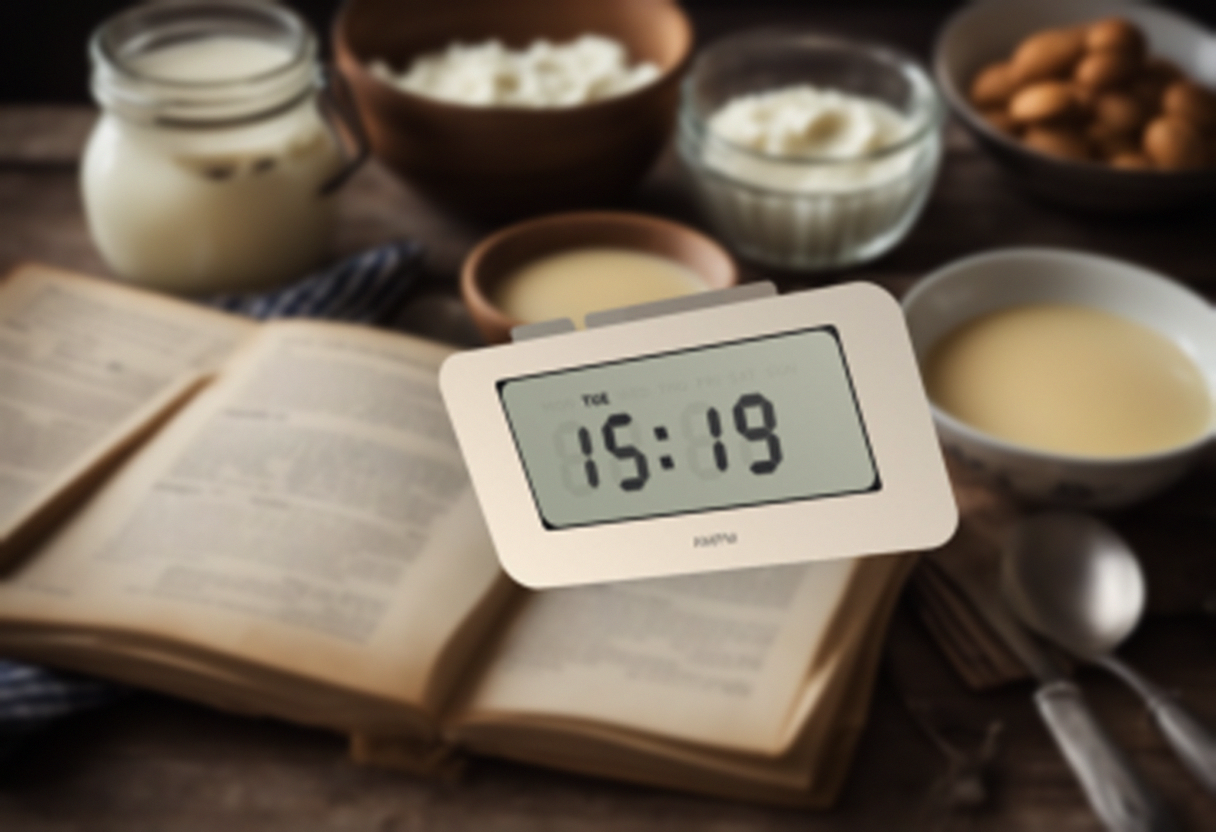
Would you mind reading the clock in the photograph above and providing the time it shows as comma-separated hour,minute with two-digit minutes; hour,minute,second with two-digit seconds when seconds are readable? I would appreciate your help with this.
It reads 15,19
